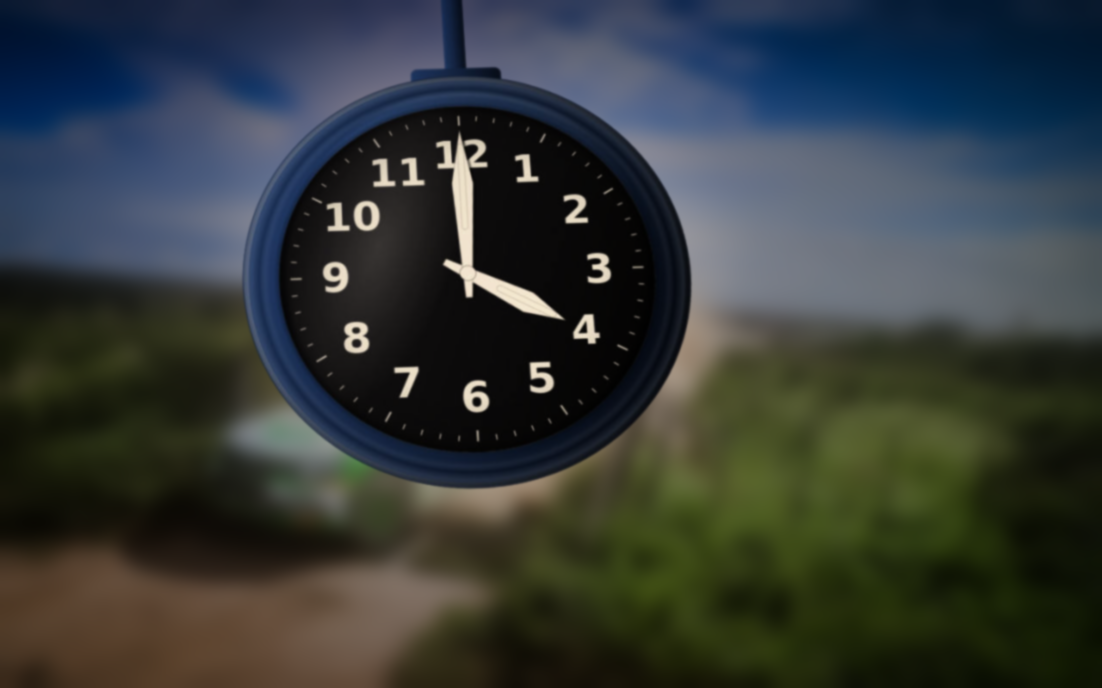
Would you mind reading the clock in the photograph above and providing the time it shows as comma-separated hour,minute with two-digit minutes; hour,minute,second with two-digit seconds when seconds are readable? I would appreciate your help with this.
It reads 4,00
